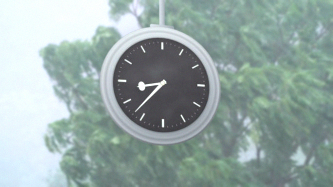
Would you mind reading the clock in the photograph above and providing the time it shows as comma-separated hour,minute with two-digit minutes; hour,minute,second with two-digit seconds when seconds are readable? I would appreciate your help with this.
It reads 8,37
